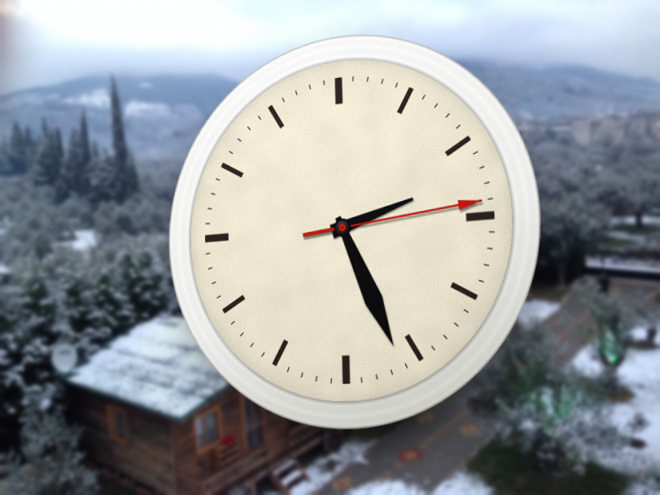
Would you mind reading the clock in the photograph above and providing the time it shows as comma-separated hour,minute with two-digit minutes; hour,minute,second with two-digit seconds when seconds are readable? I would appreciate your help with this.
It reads 2,26,14
